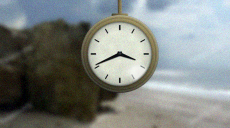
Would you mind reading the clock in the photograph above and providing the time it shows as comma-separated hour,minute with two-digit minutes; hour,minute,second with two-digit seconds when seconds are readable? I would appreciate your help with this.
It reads 3,41
